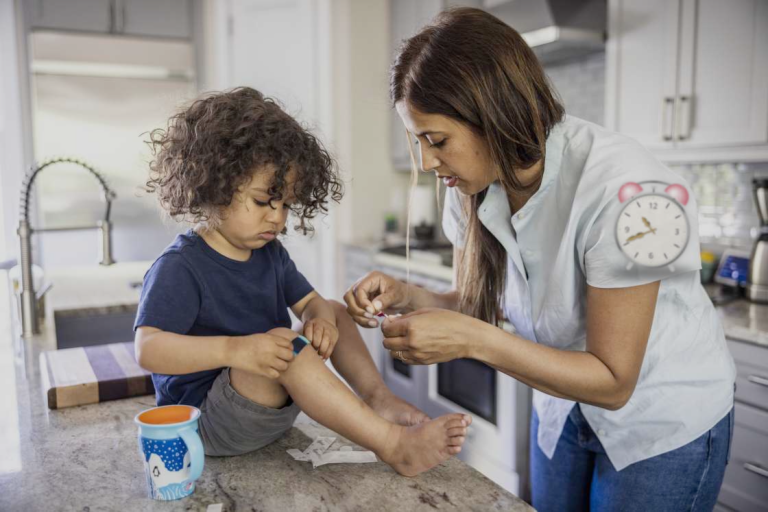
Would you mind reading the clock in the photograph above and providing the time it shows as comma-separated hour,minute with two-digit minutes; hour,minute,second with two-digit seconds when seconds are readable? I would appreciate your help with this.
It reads 10,41
